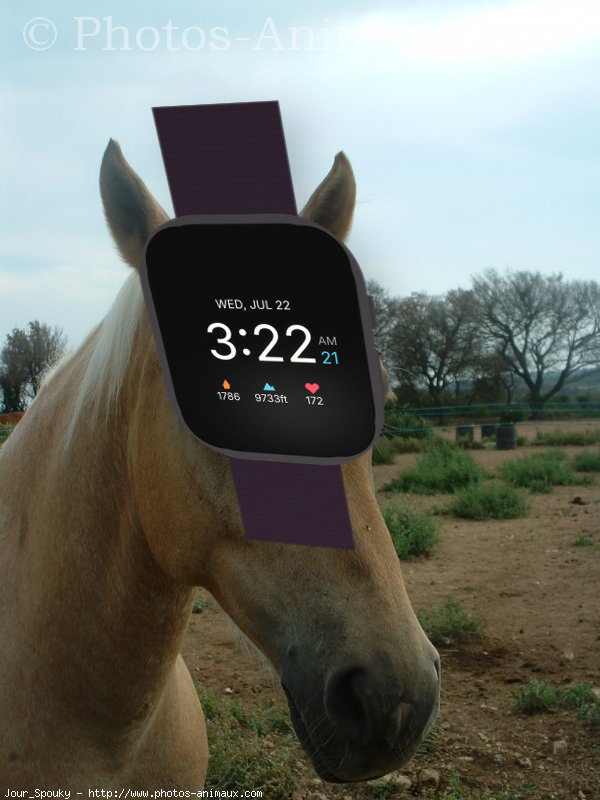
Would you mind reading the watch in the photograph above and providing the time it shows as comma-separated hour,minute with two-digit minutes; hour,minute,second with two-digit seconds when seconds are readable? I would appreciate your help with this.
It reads 3,22,21
